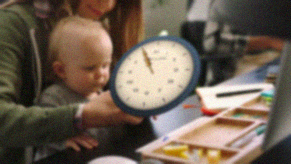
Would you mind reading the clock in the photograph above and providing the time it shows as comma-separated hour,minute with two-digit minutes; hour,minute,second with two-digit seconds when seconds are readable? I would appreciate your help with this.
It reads 10,55
